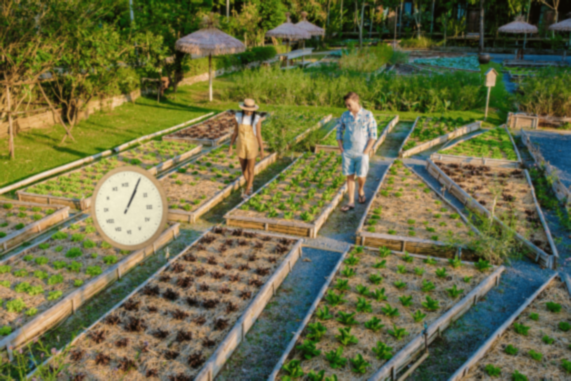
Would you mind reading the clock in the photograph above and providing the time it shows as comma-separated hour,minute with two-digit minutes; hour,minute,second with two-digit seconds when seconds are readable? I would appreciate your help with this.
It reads 1,05
